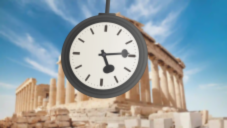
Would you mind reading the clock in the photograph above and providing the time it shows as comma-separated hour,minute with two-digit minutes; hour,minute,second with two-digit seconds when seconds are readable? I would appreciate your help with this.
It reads 5,14
